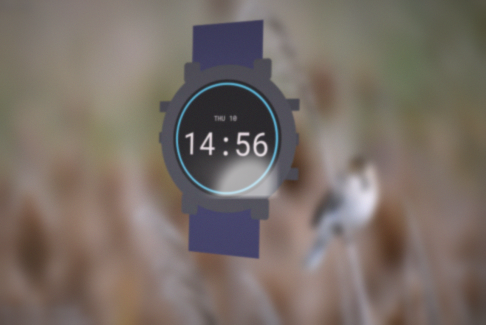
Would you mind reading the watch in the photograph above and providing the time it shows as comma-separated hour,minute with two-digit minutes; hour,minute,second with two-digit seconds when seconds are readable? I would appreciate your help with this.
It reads 14,56
